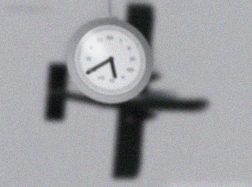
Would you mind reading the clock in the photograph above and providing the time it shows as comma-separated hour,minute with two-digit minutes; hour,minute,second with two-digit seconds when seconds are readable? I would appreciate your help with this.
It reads 5,40
